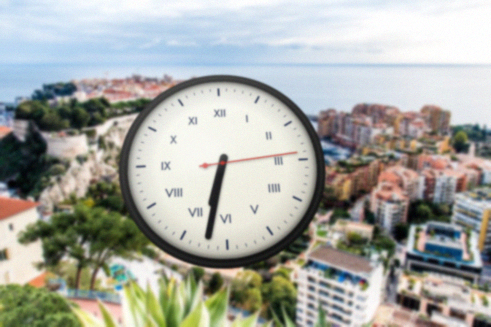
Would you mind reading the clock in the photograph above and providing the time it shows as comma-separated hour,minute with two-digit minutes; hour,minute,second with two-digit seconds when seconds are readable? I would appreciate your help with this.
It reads 6,32,14
